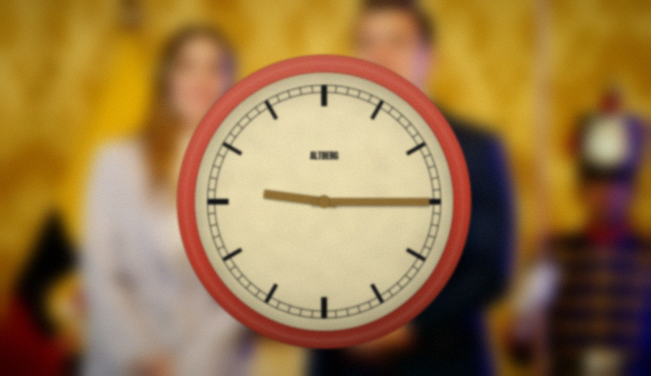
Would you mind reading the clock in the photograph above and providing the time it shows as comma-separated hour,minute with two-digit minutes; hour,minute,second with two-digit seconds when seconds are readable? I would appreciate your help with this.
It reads 9,15
